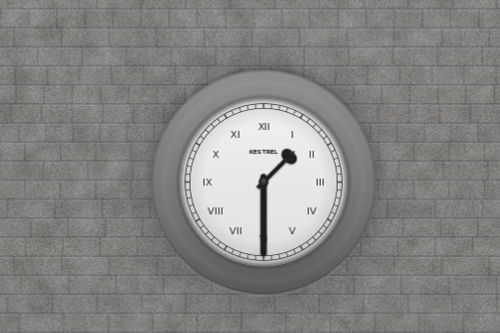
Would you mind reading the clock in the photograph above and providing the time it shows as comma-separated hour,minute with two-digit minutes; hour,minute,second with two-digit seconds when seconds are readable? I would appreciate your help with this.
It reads 1,30
